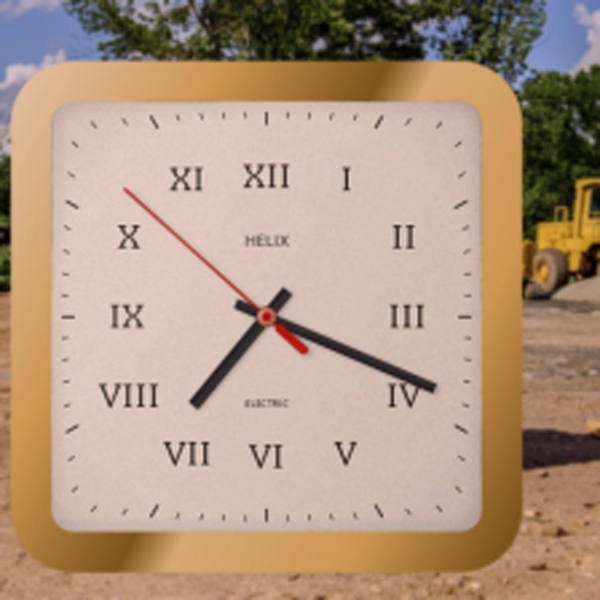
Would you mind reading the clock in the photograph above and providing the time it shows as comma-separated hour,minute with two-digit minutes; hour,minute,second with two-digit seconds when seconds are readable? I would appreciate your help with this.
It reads 7,18,52
